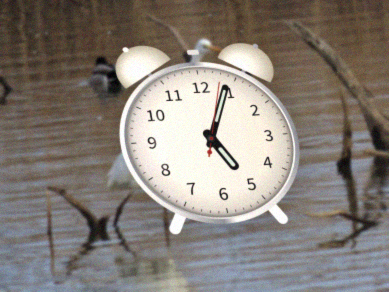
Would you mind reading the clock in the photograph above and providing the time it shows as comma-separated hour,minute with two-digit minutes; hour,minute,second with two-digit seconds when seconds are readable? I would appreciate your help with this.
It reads 5,04,03
